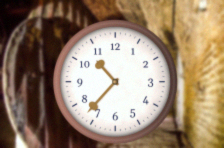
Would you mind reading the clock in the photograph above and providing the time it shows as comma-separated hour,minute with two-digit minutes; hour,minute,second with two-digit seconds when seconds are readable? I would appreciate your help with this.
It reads 10,37
